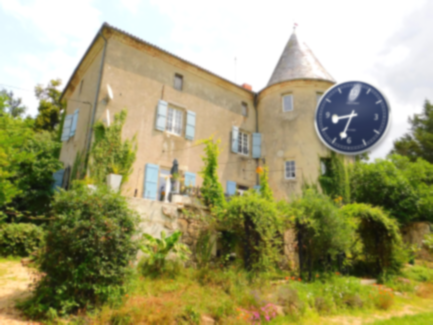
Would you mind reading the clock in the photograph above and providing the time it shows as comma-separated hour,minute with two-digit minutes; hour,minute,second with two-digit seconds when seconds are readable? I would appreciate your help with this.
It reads 8,33
